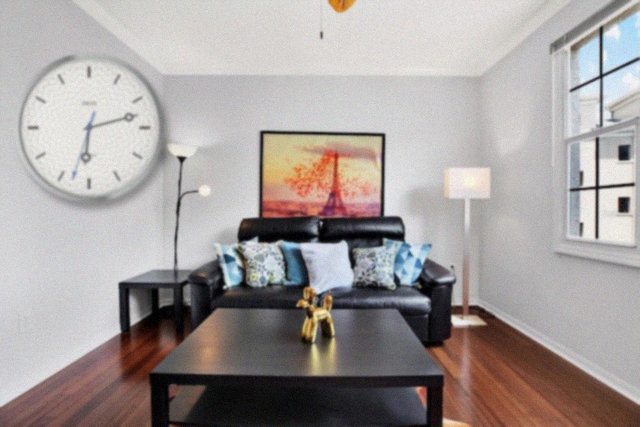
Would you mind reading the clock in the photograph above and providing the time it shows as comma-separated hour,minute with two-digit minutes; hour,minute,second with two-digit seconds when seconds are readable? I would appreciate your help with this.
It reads 6,12,33
